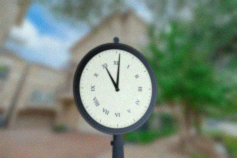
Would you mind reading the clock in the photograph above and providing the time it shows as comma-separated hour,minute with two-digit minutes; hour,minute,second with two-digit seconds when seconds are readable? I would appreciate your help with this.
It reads 11,01
